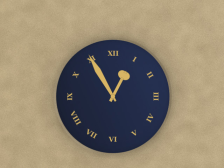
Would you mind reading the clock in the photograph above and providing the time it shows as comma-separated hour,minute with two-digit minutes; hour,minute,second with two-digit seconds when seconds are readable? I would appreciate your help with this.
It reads 12,55
